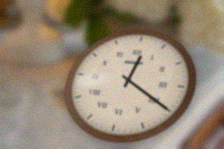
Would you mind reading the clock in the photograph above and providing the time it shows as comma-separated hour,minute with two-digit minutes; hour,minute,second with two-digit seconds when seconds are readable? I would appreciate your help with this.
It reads 12,20
